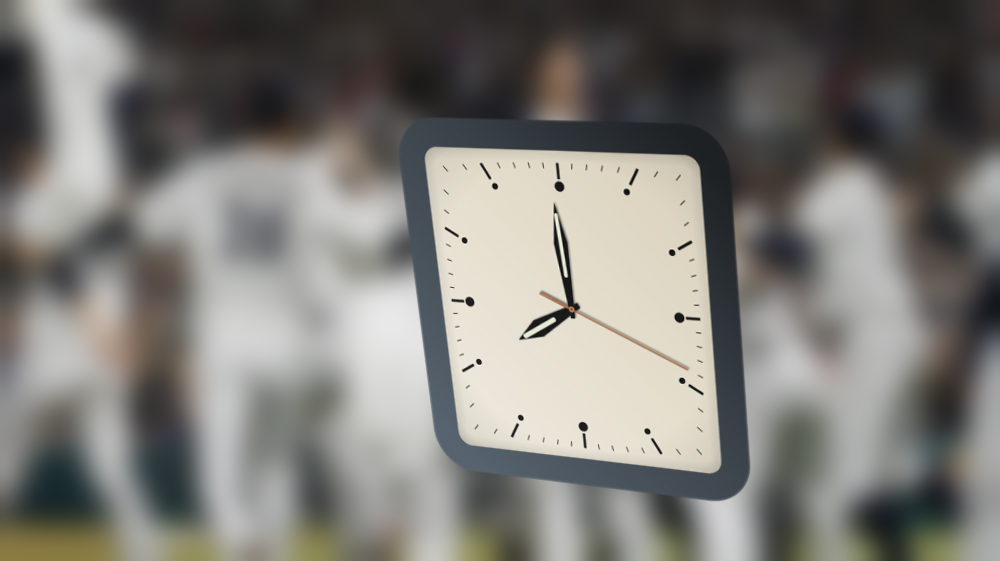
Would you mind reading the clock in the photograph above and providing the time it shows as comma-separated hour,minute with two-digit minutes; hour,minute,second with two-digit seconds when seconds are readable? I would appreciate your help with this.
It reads 7,59,19
